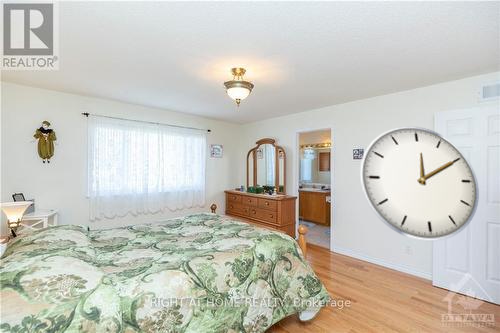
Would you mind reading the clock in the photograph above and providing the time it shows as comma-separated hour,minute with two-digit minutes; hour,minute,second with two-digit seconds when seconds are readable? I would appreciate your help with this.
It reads 12,10
